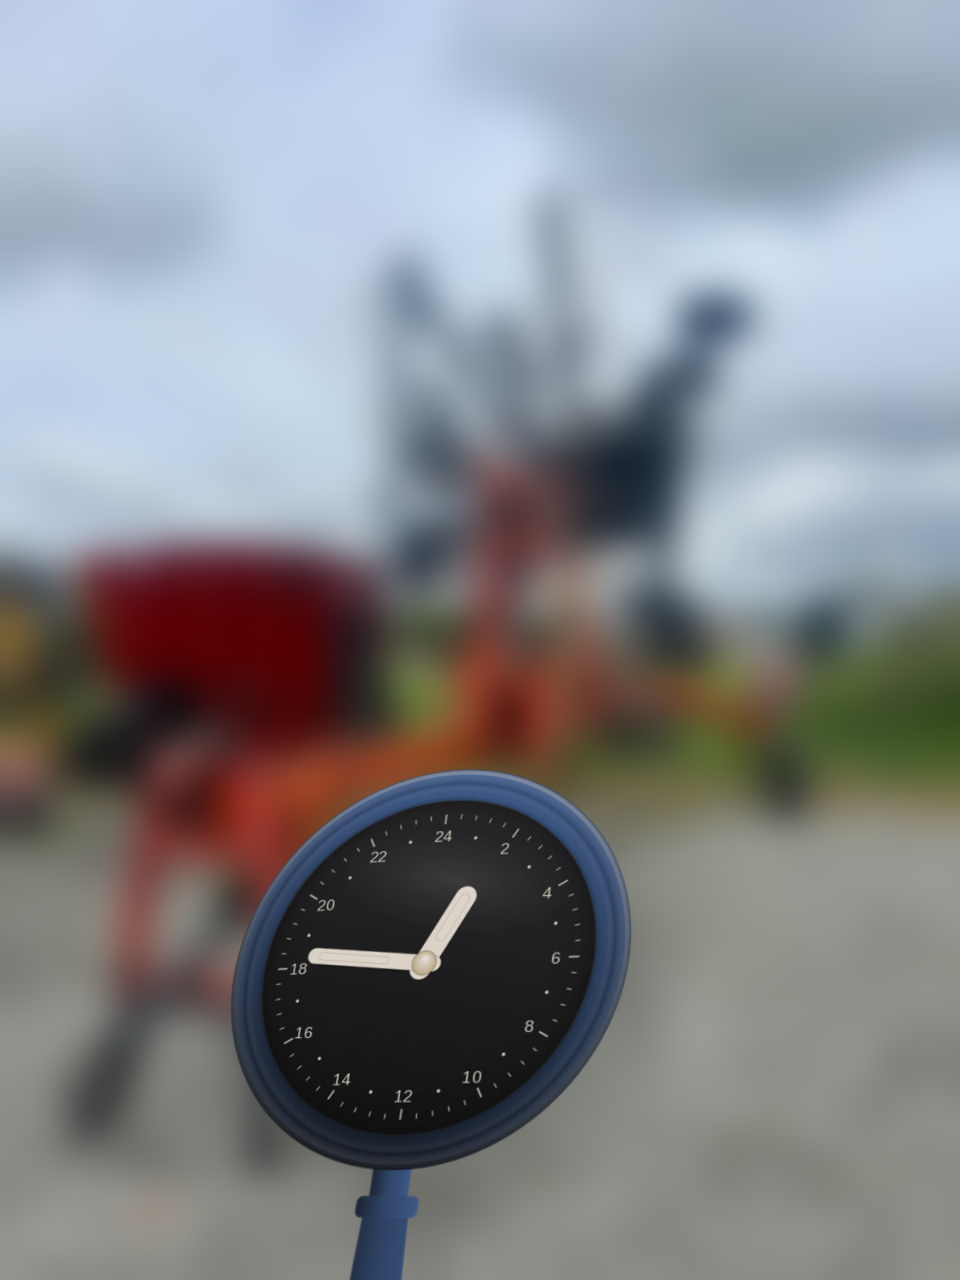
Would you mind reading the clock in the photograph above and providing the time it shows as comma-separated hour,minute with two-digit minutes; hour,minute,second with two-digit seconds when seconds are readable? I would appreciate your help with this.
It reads 1,46
